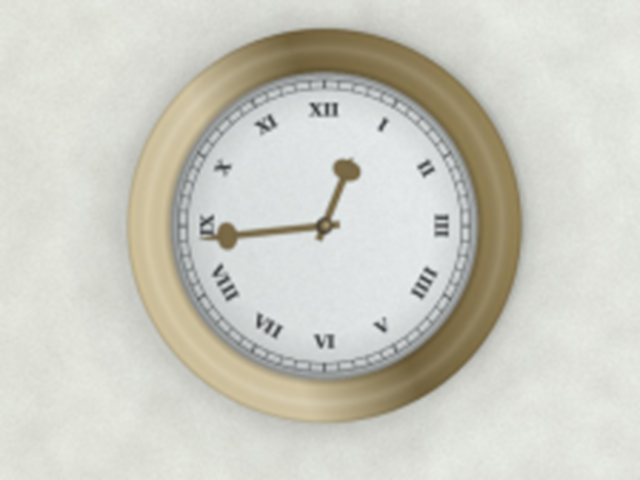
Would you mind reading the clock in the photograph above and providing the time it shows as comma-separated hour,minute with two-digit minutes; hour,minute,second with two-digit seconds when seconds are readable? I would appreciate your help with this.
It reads 12,44
